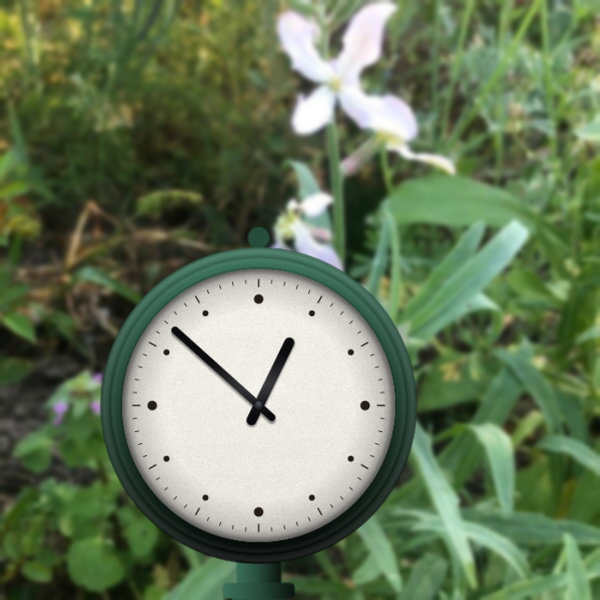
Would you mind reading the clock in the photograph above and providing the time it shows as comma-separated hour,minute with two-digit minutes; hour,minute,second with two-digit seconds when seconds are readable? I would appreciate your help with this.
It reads 12,52
